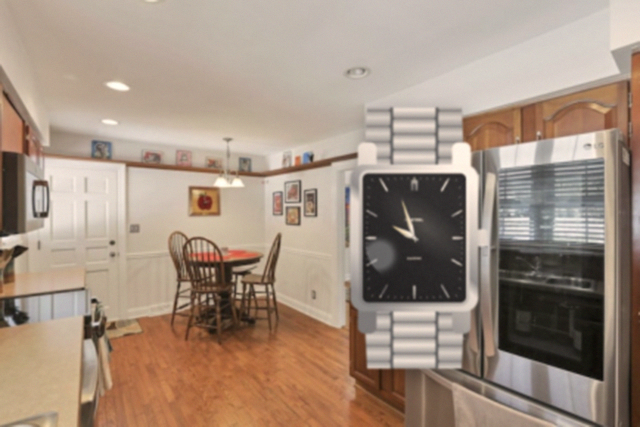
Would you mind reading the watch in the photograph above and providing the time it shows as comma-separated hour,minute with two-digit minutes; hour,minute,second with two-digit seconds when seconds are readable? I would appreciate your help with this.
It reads 9,57
